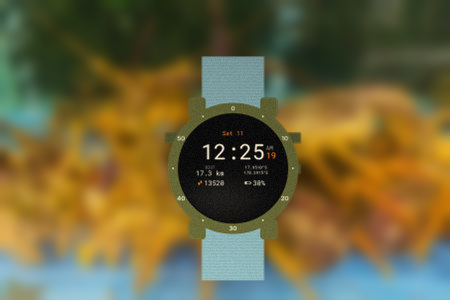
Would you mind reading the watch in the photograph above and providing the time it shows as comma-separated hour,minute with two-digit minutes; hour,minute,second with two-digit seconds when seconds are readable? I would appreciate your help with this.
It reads 12,25,19
